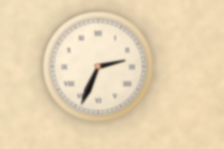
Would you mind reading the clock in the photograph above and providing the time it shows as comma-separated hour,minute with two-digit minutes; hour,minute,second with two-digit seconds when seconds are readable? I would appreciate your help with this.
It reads 2,34
